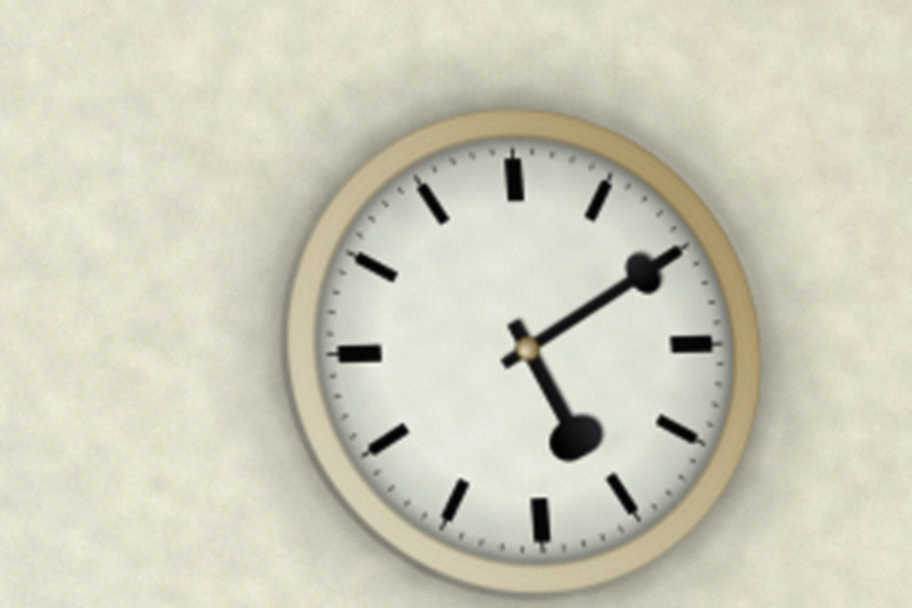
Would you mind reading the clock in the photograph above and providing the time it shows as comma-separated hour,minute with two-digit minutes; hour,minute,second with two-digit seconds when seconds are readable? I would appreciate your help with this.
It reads 5,10
